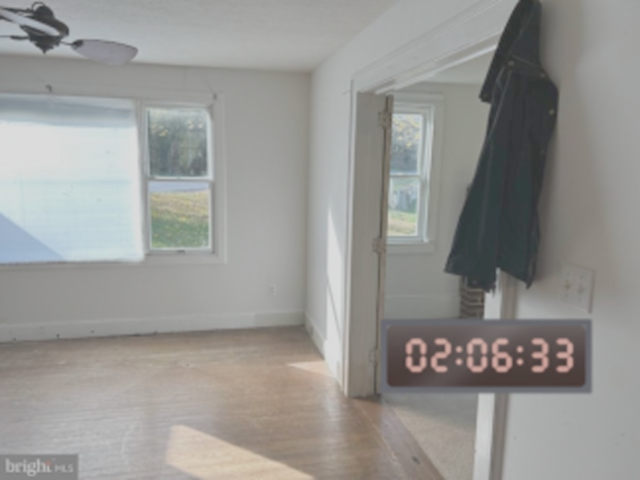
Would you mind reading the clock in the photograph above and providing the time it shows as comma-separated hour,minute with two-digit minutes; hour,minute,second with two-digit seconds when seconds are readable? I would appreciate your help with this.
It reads 2,06,33
